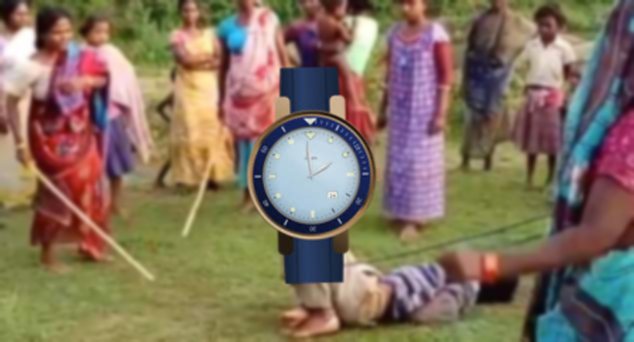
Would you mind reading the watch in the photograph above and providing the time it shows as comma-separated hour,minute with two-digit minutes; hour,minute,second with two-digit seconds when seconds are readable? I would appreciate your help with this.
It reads 1,59
